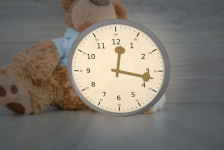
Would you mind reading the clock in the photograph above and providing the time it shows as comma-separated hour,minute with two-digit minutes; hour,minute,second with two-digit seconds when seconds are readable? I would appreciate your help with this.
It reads 12,17
